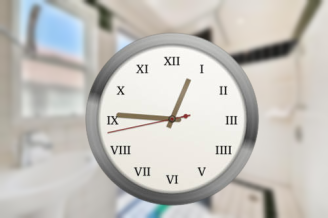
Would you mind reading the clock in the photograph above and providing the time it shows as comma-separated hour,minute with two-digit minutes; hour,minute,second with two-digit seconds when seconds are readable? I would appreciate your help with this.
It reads 12,45,43
